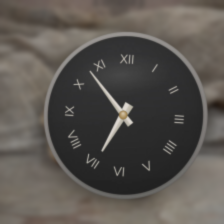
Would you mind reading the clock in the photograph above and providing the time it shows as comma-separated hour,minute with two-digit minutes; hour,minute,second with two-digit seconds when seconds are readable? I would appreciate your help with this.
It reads 6,53
